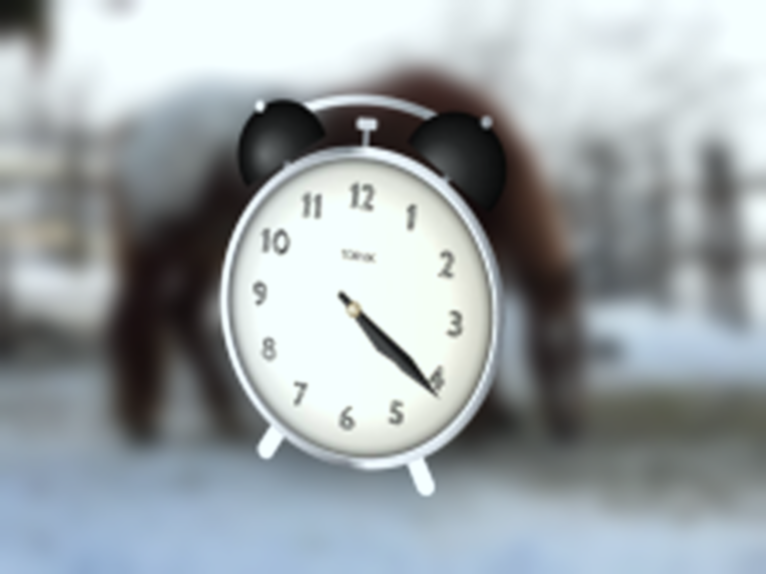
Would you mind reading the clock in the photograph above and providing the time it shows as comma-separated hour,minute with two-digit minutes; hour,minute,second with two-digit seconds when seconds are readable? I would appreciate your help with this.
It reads 4,21
